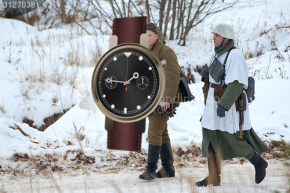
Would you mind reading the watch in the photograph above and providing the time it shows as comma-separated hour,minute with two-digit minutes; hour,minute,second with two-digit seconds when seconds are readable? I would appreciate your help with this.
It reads 1,46
